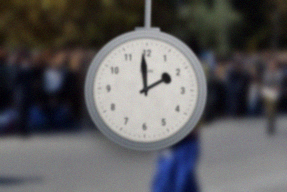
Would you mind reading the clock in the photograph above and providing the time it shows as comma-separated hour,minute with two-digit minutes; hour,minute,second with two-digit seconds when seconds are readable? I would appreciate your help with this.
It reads 1,59
